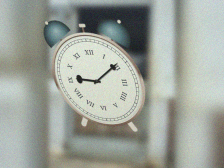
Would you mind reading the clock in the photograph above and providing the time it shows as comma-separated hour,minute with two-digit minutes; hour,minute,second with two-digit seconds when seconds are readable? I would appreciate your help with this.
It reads 9,09
